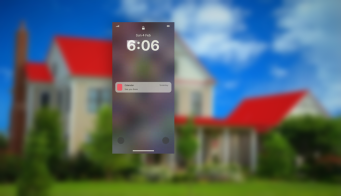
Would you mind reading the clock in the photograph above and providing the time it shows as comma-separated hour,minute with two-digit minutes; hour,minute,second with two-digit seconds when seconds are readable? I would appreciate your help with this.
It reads 6,06
